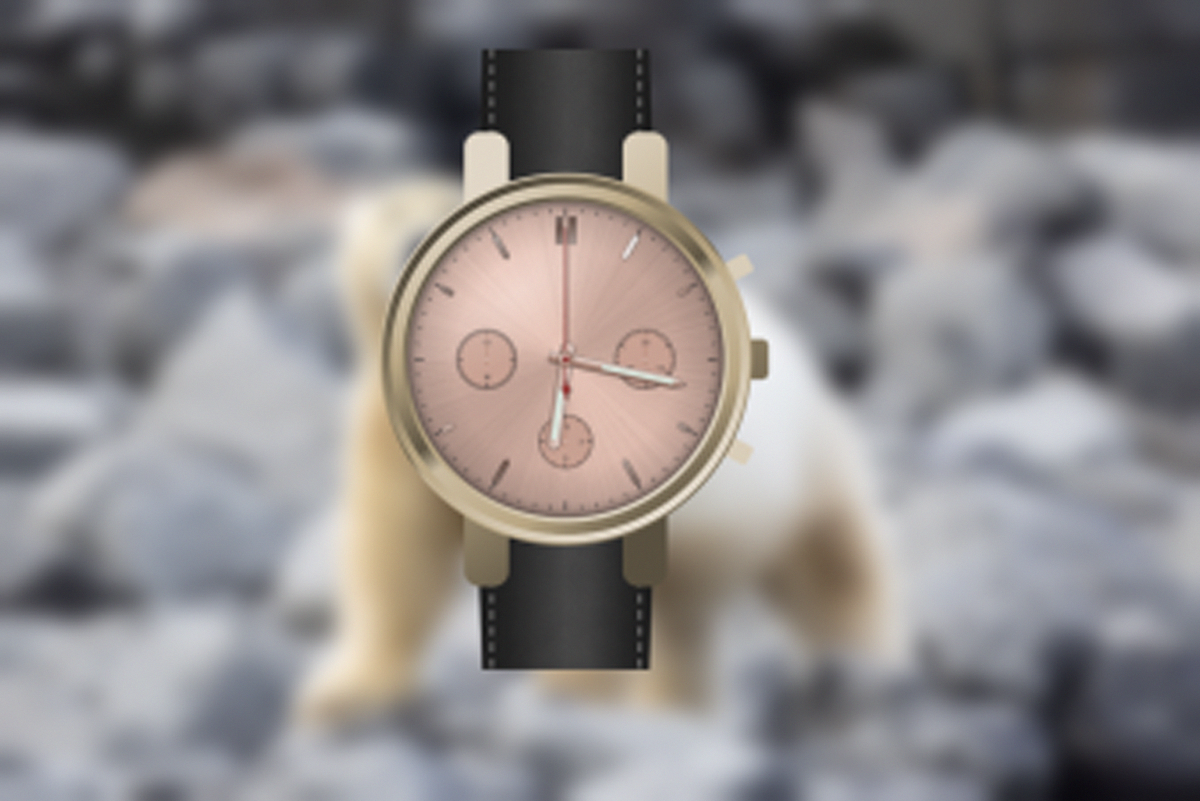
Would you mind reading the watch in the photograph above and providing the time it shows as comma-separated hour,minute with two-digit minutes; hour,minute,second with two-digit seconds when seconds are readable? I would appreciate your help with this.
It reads 6,17
